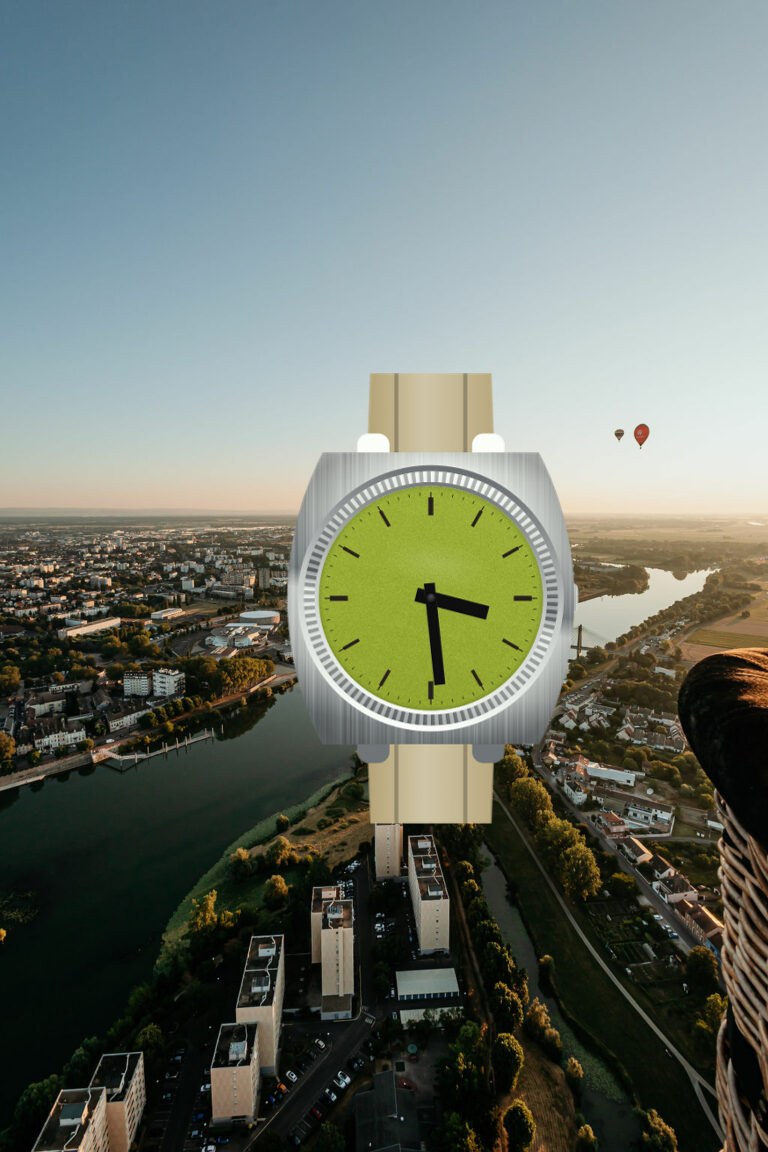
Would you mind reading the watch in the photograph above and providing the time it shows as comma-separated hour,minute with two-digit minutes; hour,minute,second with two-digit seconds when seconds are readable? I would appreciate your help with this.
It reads 3,29
